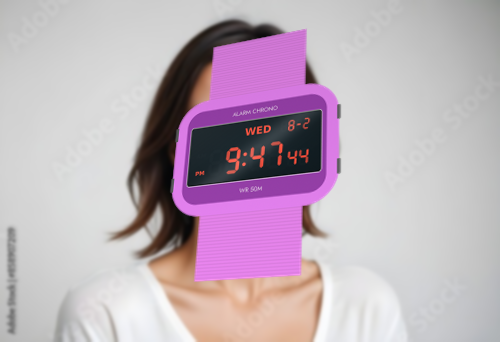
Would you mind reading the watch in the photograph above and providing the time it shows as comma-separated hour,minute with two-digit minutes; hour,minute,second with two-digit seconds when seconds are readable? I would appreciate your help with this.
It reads 9,47,44
